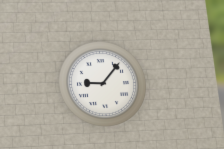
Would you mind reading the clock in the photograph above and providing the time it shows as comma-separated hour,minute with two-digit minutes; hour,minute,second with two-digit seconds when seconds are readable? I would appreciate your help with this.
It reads 9,07
